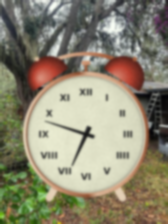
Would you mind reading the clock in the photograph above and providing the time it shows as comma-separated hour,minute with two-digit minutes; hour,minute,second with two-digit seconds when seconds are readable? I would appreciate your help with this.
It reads 6,48
